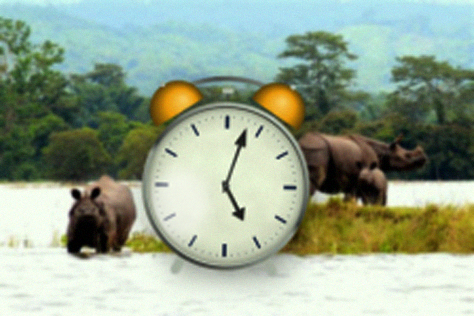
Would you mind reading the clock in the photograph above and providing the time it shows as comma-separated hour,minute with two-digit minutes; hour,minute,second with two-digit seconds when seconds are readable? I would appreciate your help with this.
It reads 5,03
